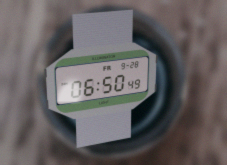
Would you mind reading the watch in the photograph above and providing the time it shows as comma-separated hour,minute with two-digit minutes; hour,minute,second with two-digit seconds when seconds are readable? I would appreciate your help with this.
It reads 6,50,49
